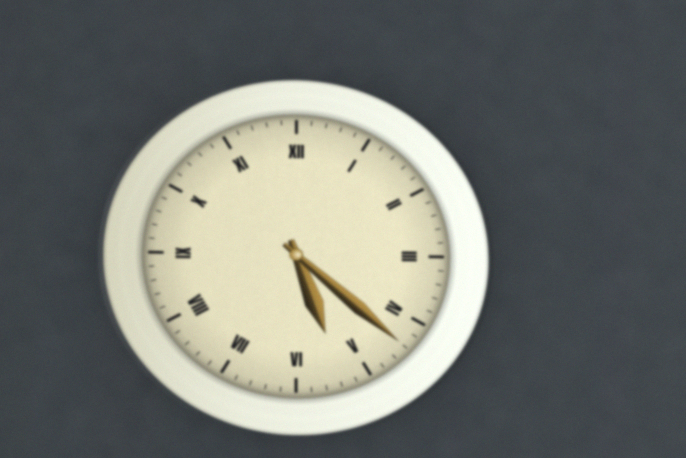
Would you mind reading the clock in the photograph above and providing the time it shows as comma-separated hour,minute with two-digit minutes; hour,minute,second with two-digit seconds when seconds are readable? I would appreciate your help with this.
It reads 5,22
